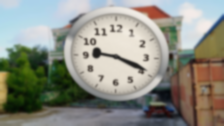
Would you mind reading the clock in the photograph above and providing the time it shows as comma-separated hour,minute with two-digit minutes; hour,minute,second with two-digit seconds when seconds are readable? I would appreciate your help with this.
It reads 9,19
